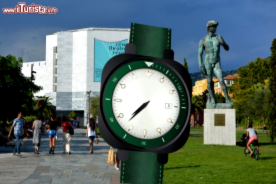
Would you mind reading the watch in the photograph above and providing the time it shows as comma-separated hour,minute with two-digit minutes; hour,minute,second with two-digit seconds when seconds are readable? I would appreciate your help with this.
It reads 7,37
